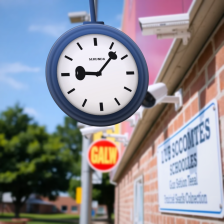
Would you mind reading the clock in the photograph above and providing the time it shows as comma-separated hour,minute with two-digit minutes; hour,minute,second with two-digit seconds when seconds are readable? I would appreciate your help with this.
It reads 9,07
